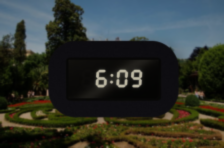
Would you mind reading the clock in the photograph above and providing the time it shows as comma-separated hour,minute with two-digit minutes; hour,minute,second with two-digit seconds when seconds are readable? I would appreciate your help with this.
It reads 6,09
